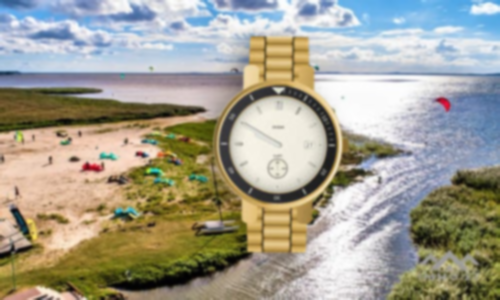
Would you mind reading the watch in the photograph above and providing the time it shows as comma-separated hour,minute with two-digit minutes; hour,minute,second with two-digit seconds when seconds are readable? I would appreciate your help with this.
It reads 9,50
